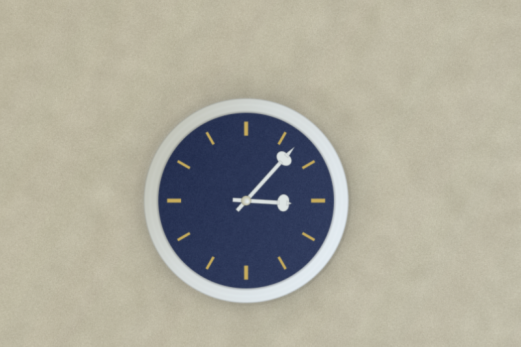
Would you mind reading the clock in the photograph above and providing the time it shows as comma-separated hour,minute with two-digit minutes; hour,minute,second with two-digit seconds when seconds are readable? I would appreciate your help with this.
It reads 3,07
